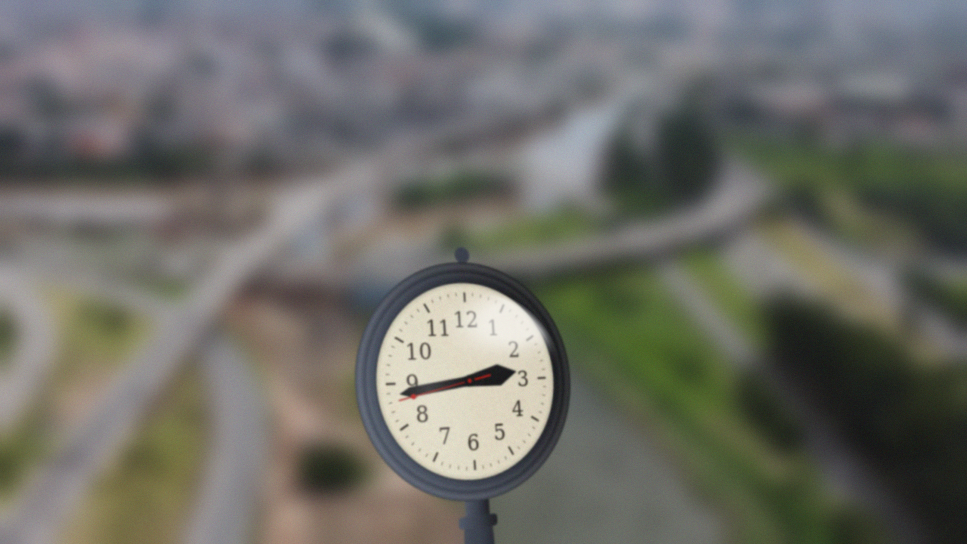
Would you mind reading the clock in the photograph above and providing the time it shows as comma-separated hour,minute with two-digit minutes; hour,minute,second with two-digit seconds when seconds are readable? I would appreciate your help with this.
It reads 2,43,43
